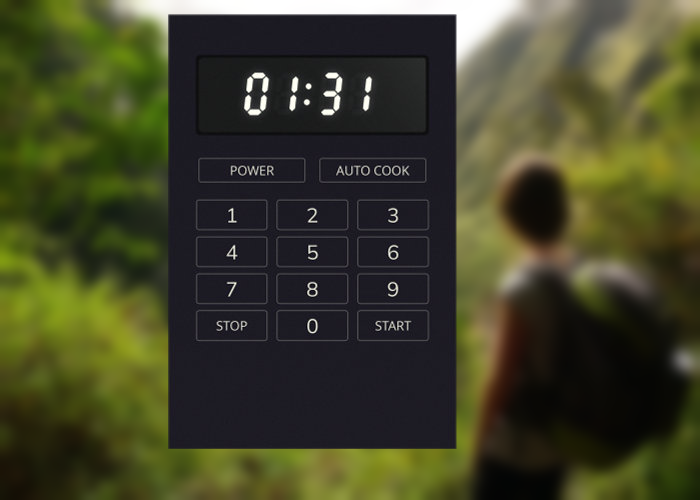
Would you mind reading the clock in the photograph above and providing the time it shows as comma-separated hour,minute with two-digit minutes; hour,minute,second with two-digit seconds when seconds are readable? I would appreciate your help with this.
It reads 1,31
